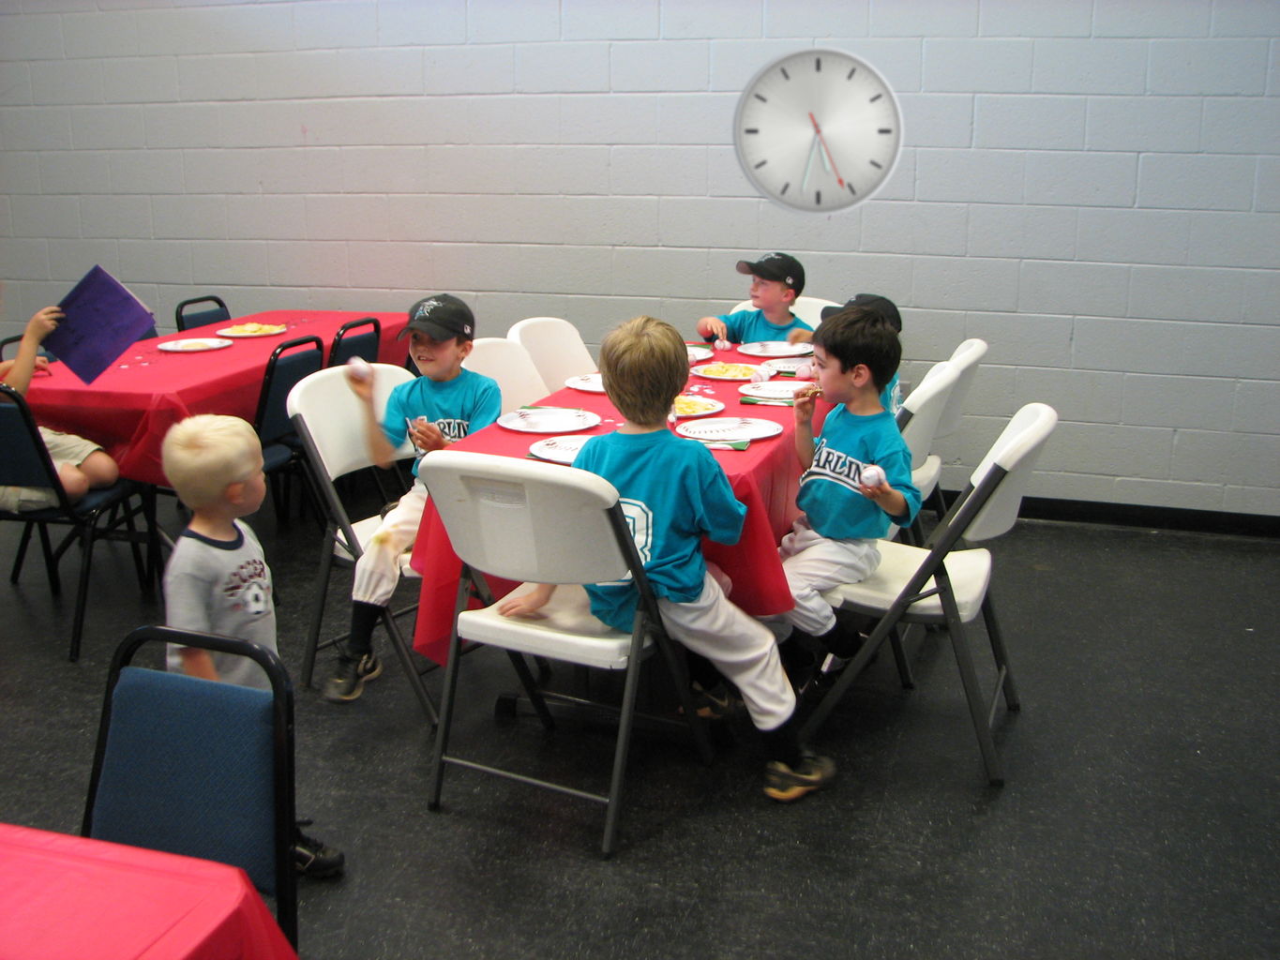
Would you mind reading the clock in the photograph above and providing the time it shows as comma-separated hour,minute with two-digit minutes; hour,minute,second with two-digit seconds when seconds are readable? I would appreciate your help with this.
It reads 5,32,26
